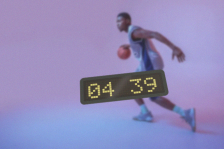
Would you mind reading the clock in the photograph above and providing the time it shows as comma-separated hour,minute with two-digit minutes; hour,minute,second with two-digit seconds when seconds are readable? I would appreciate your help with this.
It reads 4,39
